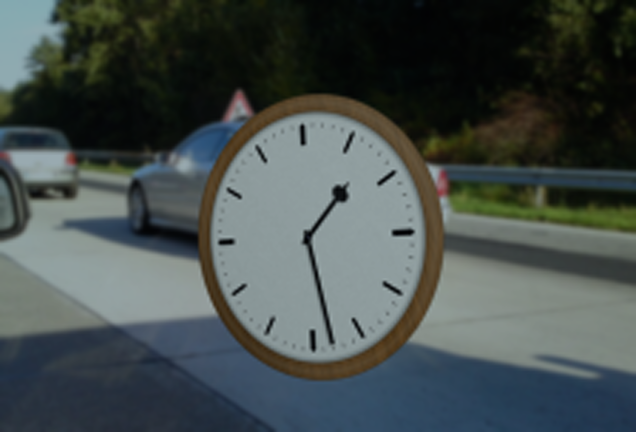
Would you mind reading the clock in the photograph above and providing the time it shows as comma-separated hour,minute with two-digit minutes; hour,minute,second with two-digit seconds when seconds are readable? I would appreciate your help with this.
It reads 1,28
